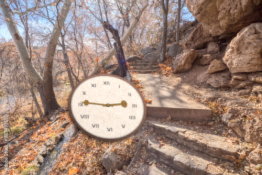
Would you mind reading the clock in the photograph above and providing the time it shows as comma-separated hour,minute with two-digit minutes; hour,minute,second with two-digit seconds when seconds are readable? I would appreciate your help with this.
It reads 2,46
